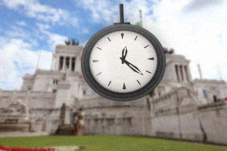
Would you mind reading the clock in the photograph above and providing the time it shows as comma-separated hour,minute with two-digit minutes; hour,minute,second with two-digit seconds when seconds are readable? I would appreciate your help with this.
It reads 12,22
